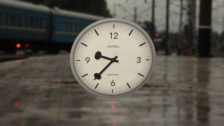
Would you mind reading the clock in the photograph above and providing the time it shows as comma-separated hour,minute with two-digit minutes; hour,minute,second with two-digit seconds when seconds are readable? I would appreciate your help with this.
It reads 9,37
